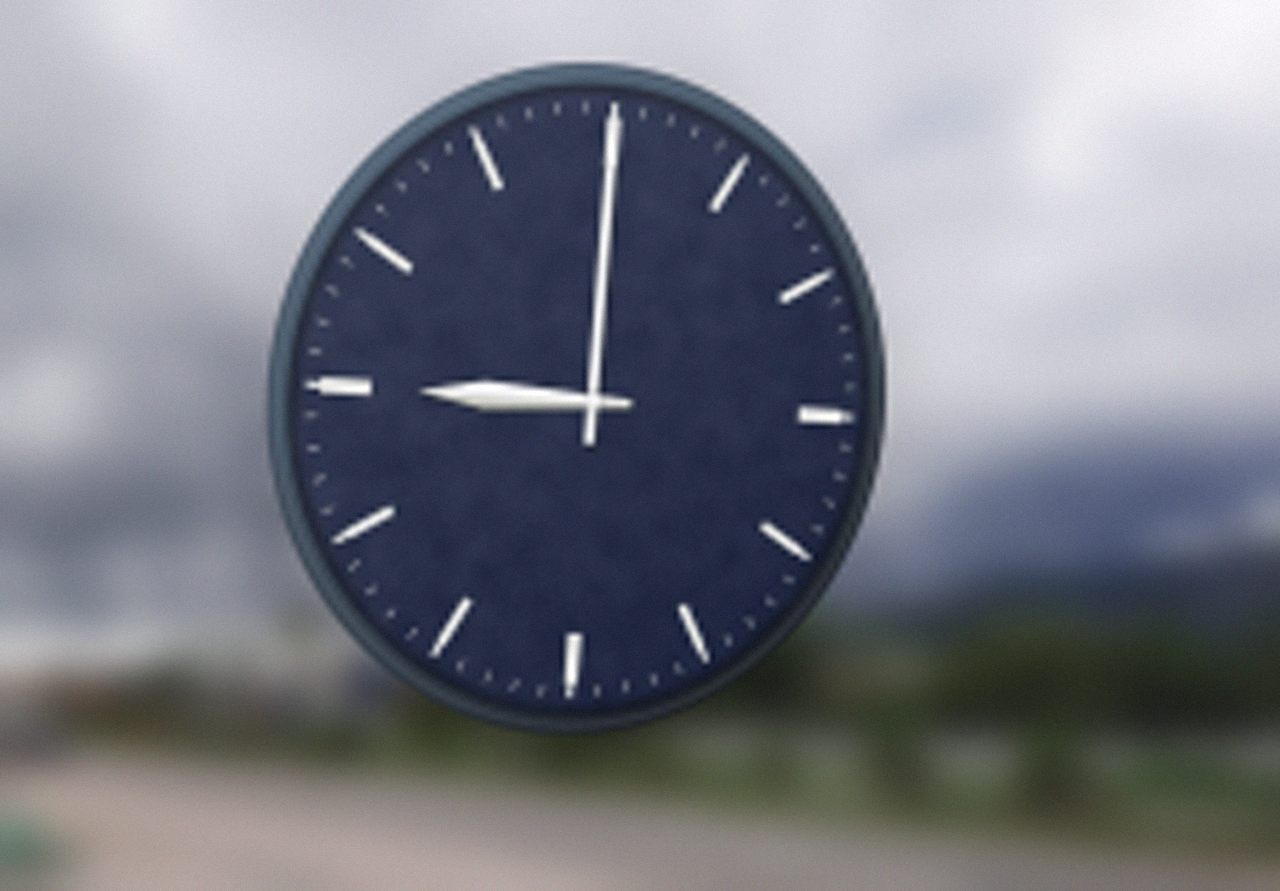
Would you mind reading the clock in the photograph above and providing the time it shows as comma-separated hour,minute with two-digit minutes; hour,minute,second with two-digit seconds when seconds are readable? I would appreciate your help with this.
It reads 9,00
